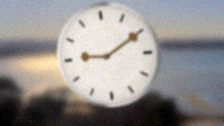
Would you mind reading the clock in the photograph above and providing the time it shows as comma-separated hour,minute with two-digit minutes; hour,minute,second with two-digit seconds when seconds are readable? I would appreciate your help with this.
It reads 9,10
